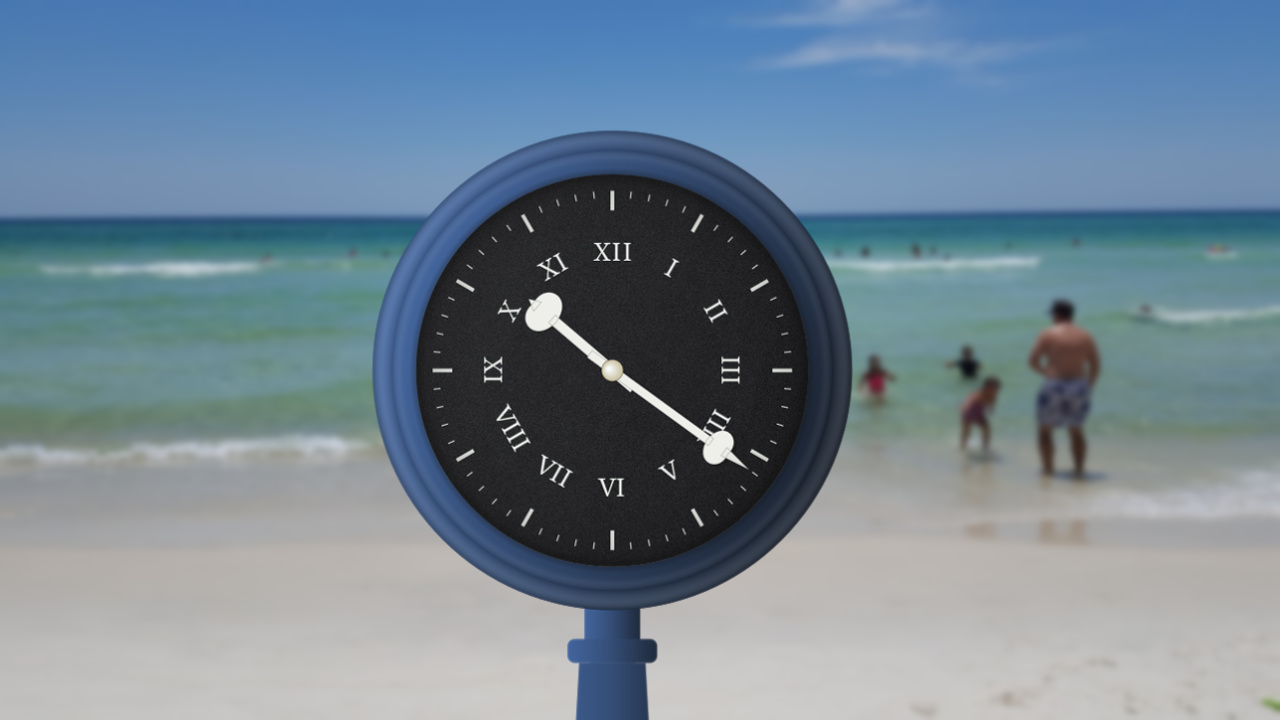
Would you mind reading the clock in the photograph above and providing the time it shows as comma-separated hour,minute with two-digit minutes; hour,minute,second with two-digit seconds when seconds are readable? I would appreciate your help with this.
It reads 10,21
